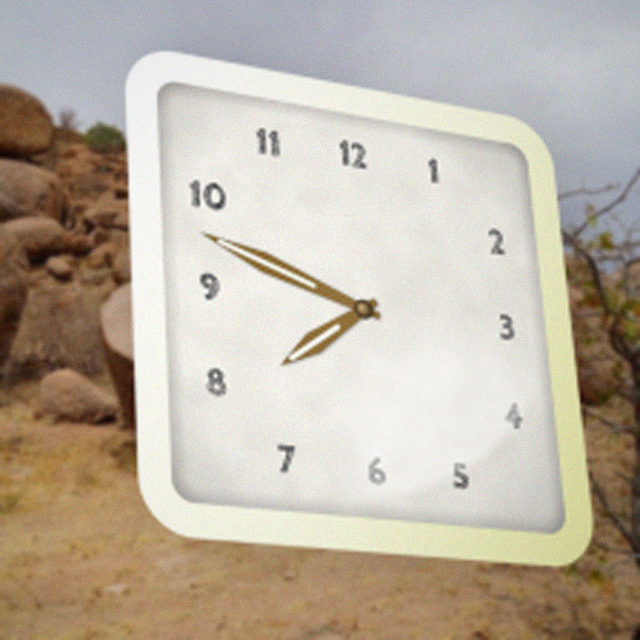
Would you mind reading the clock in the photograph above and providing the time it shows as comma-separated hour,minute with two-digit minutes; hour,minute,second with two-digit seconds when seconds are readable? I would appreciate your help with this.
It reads 7,48
